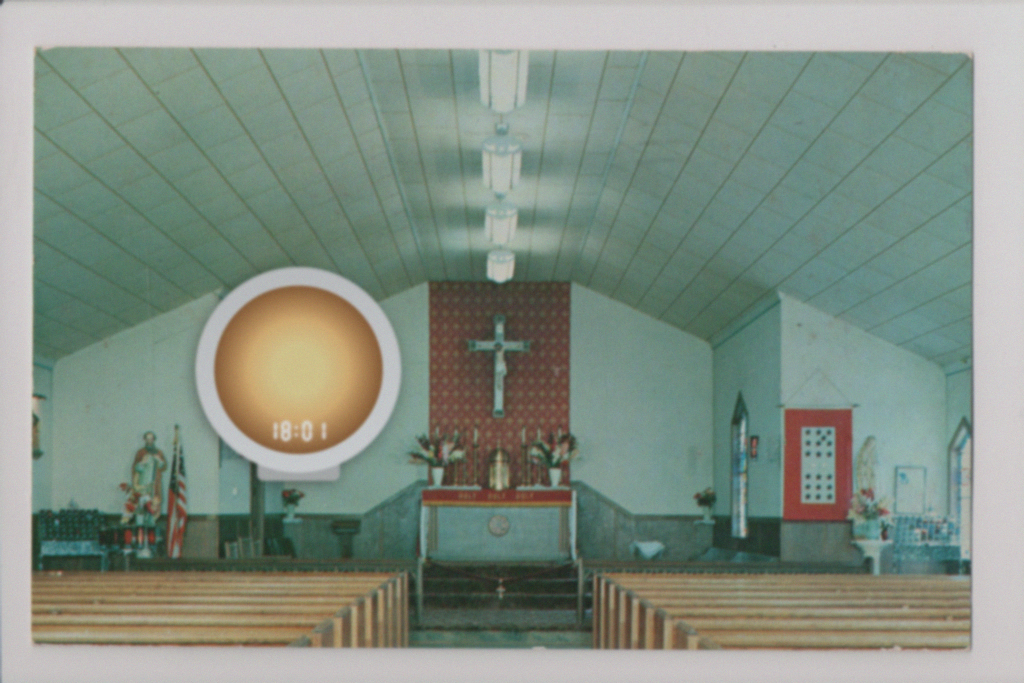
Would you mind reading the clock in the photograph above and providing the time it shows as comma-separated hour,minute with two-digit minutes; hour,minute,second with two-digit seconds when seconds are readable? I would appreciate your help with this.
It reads 18,01
